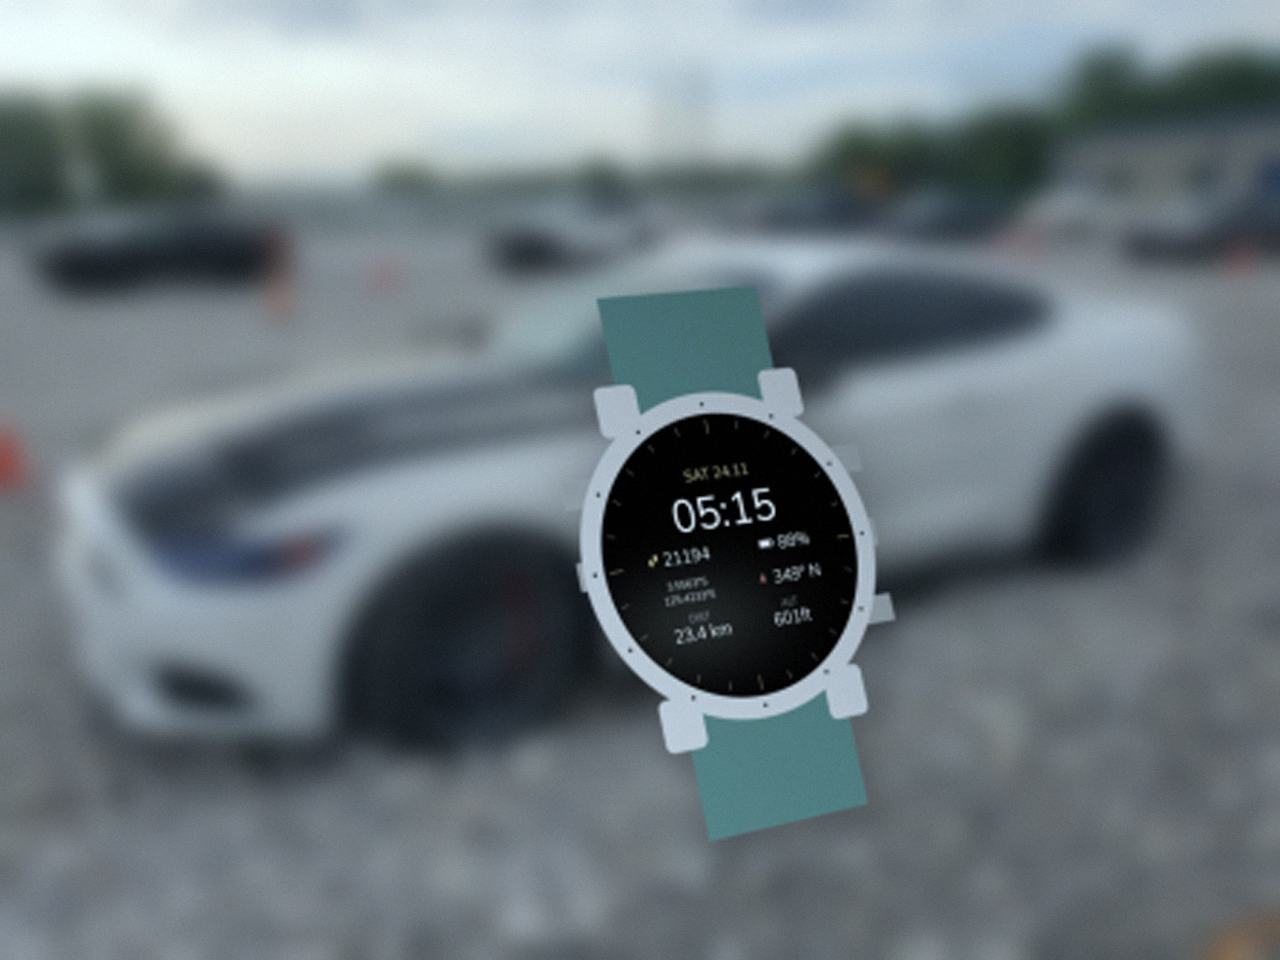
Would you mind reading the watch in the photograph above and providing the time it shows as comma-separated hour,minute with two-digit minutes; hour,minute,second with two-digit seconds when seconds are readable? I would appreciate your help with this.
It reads 5,15
